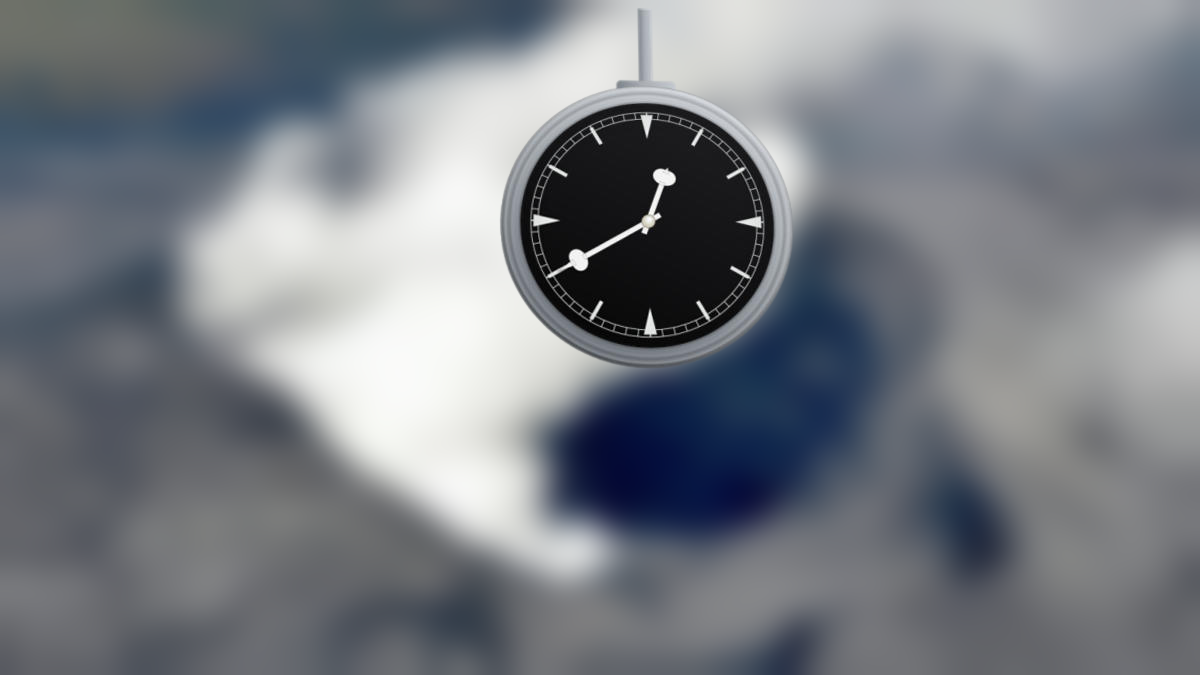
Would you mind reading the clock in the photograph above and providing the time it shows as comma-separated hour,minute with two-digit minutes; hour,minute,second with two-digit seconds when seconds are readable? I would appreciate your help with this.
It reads 12,40
